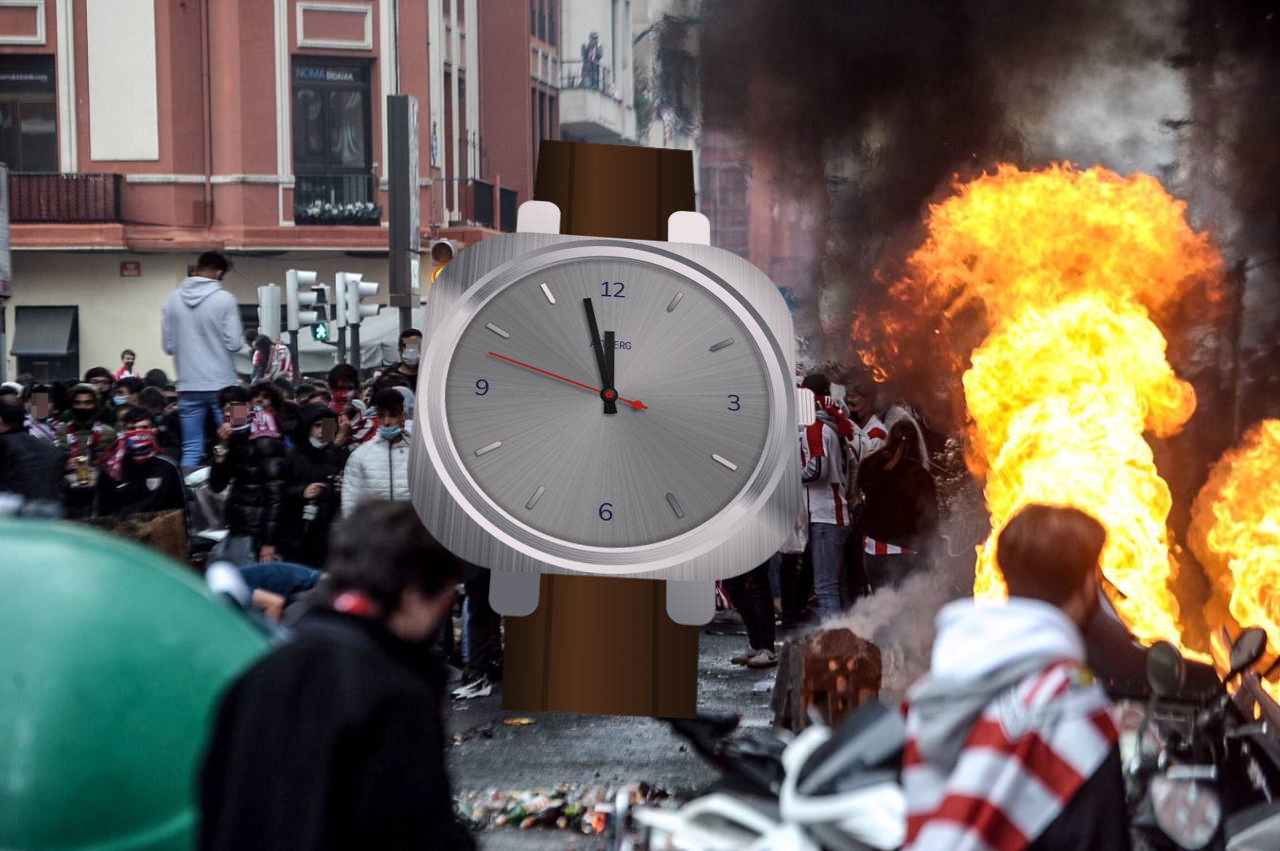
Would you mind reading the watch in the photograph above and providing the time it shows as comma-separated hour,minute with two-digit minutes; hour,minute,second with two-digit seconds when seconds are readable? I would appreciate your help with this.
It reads 11,57,48
